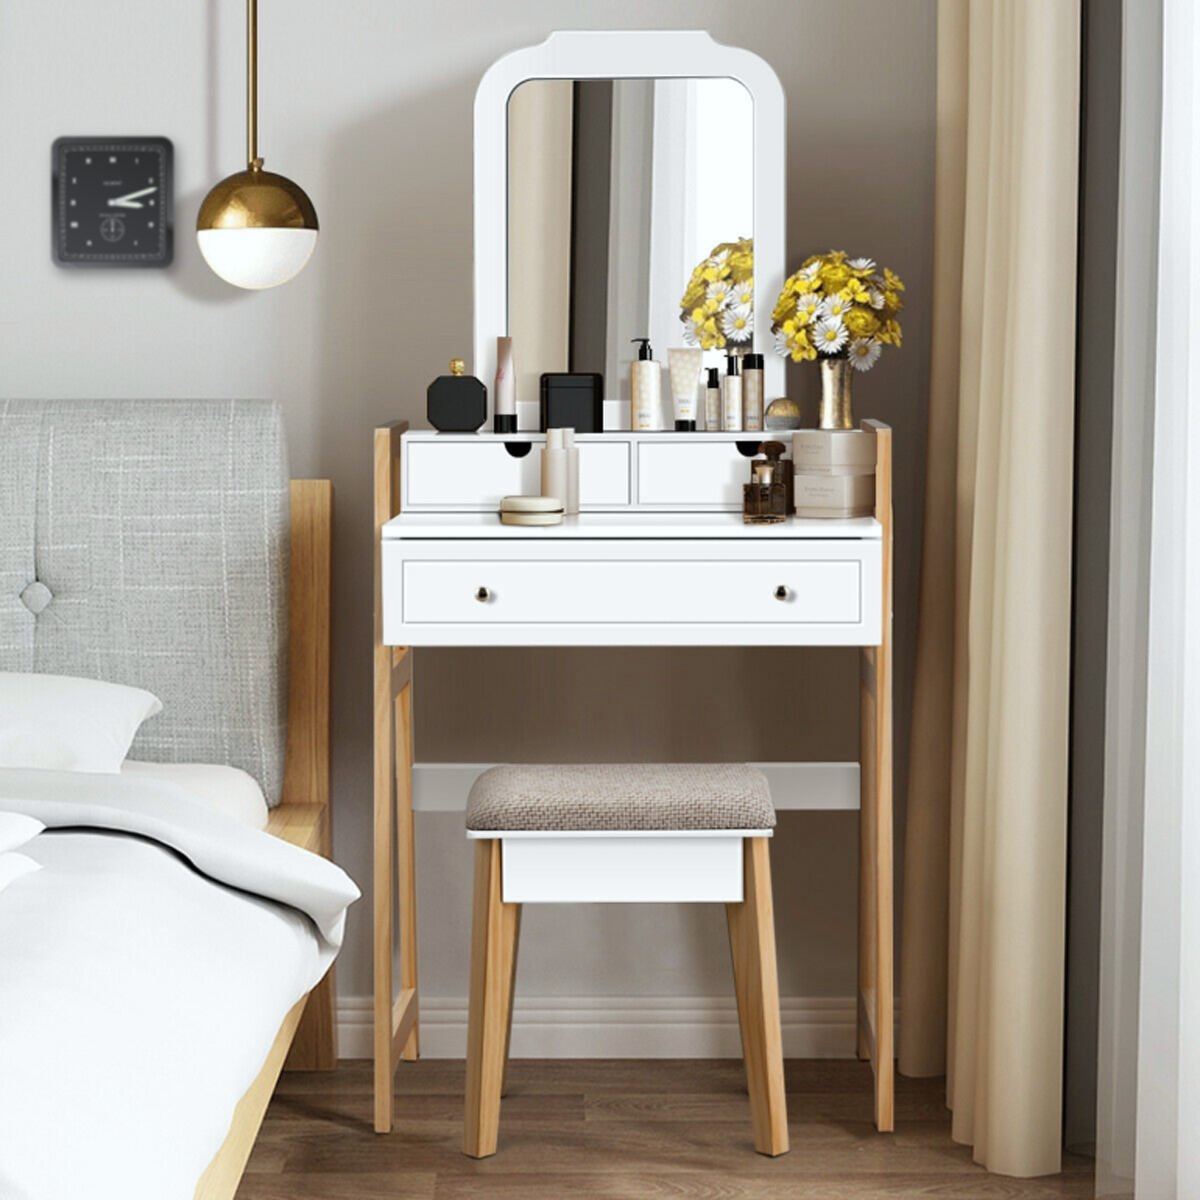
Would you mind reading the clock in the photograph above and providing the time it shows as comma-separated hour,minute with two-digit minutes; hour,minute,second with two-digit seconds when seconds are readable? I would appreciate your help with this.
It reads 3,12
